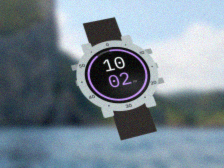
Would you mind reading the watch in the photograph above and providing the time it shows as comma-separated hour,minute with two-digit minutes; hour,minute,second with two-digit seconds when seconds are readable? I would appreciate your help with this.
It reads 10,02
